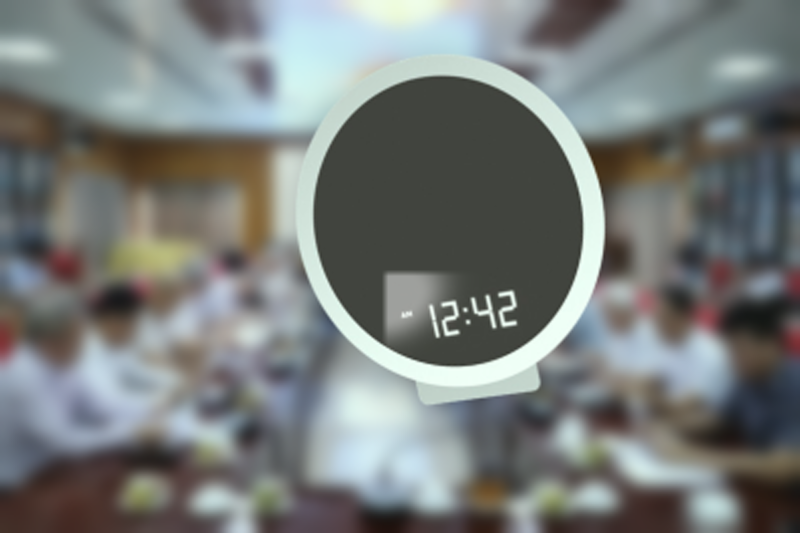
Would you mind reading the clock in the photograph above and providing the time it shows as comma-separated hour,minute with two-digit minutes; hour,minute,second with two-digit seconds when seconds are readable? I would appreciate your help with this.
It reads 12,42
